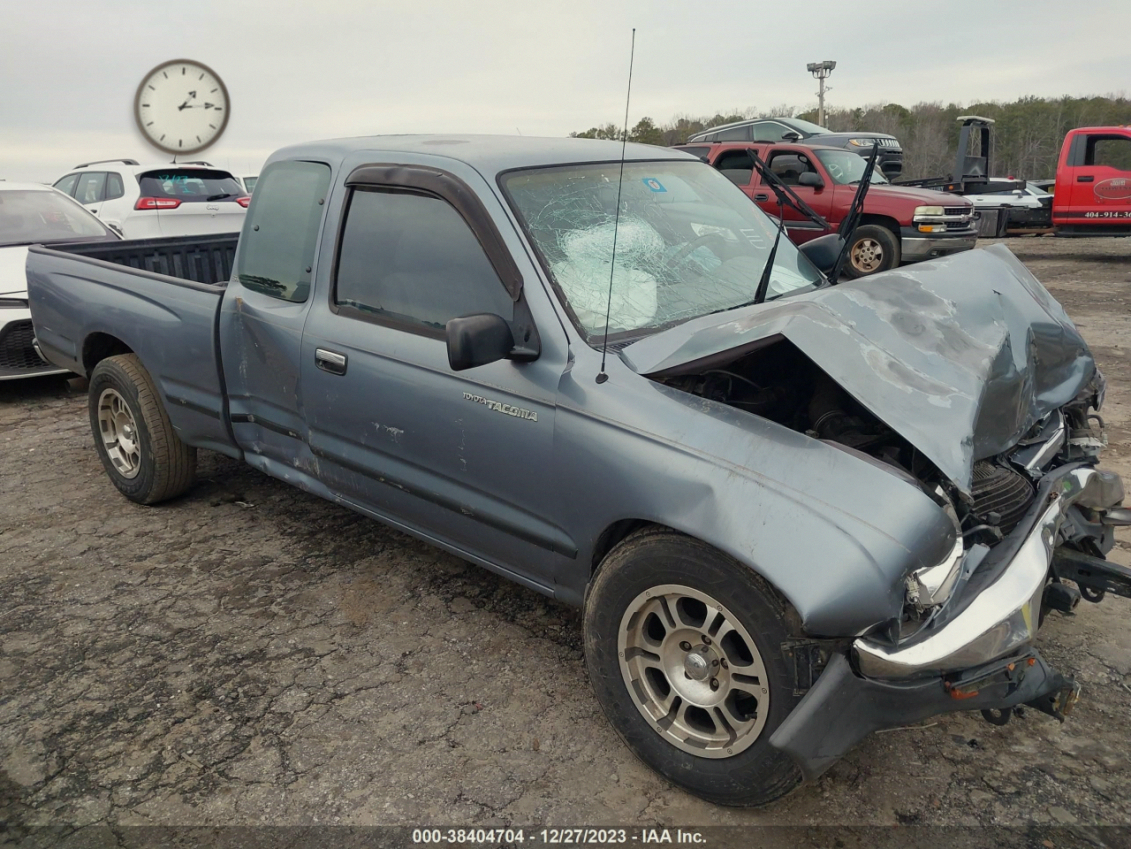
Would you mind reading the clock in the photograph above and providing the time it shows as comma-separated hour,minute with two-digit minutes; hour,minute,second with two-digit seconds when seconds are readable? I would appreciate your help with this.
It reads 1,14
